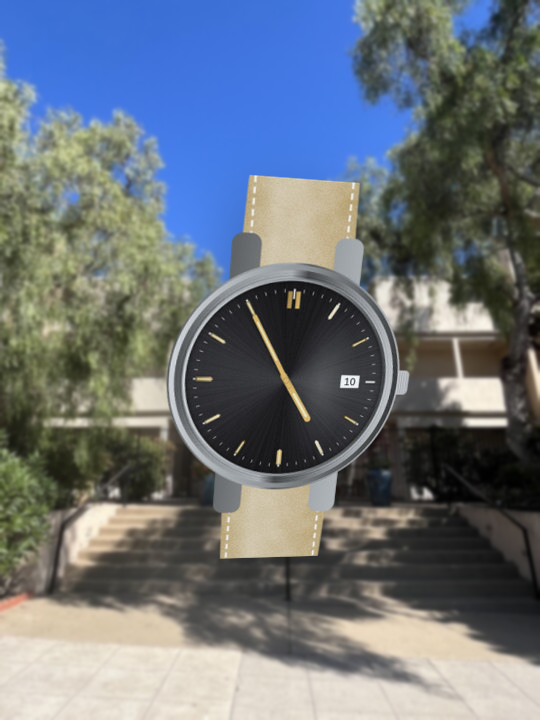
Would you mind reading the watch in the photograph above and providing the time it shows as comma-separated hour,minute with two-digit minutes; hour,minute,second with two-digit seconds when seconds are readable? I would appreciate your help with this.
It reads 4,55
